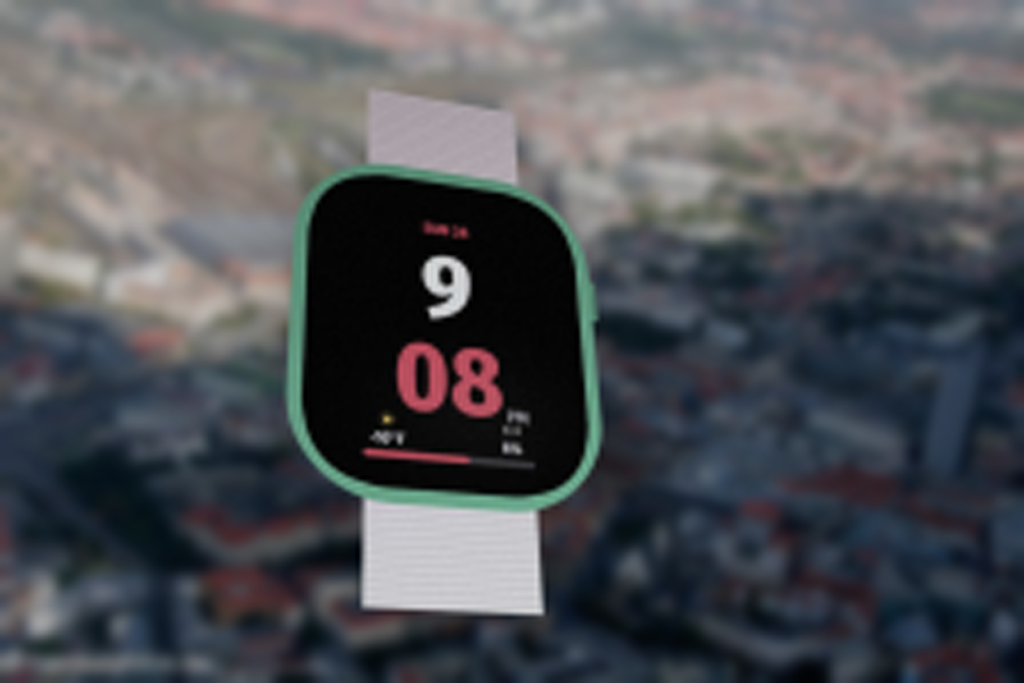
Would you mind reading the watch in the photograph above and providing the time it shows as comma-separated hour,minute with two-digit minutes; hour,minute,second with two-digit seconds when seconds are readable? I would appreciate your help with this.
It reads 9,08
